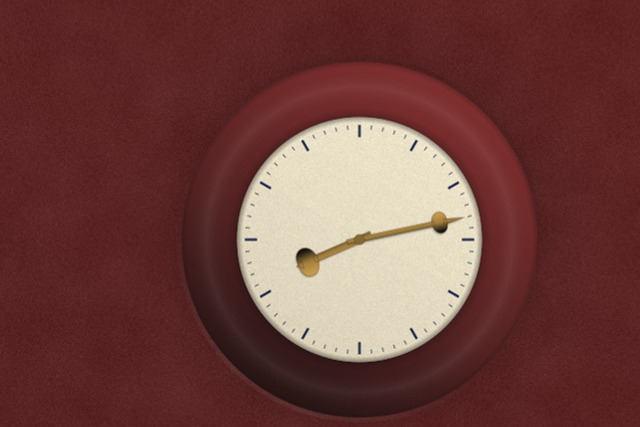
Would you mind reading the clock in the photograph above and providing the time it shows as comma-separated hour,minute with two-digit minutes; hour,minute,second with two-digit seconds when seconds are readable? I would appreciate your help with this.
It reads 8,13
